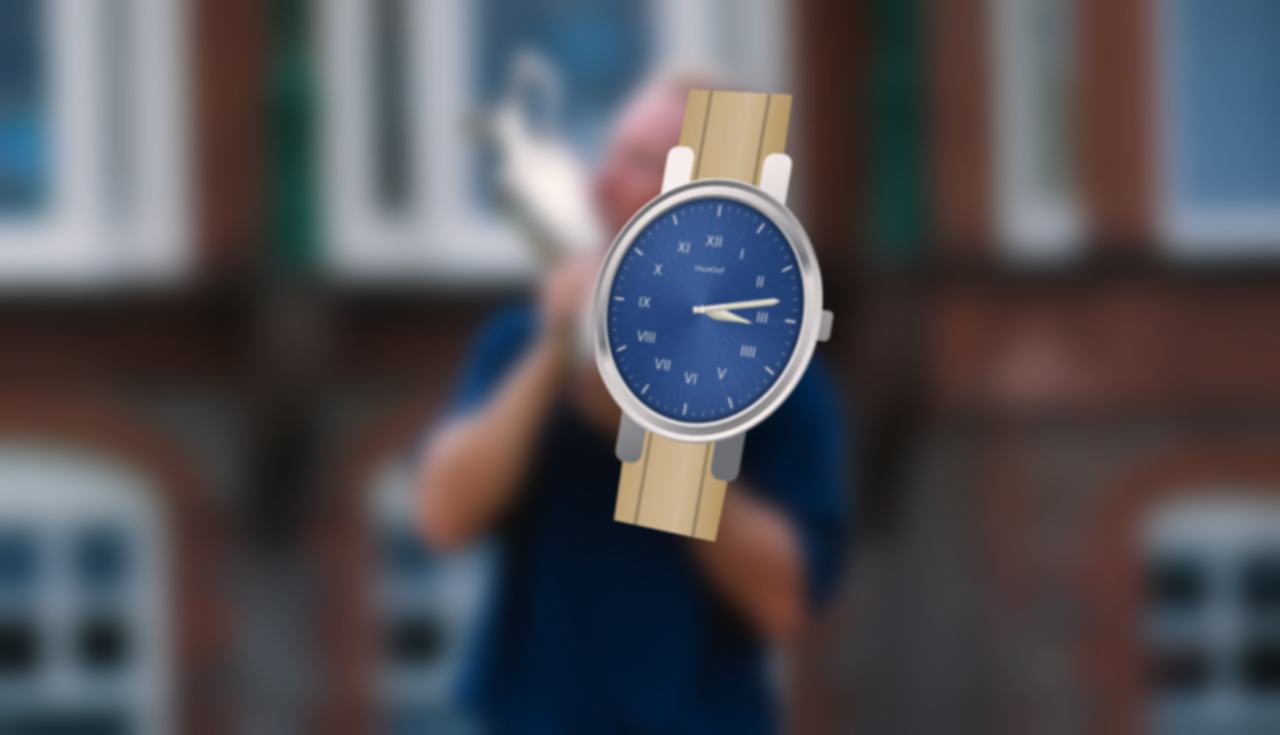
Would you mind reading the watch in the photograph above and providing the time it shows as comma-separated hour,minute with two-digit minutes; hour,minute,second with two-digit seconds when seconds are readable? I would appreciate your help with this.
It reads 3,13
